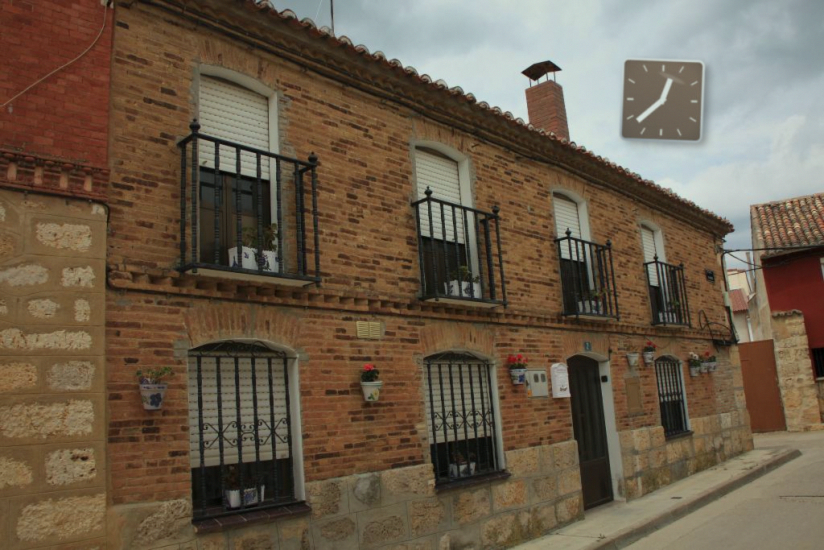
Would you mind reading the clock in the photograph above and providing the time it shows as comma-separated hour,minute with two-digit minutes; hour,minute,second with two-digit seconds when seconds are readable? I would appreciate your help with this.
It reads 12,38
